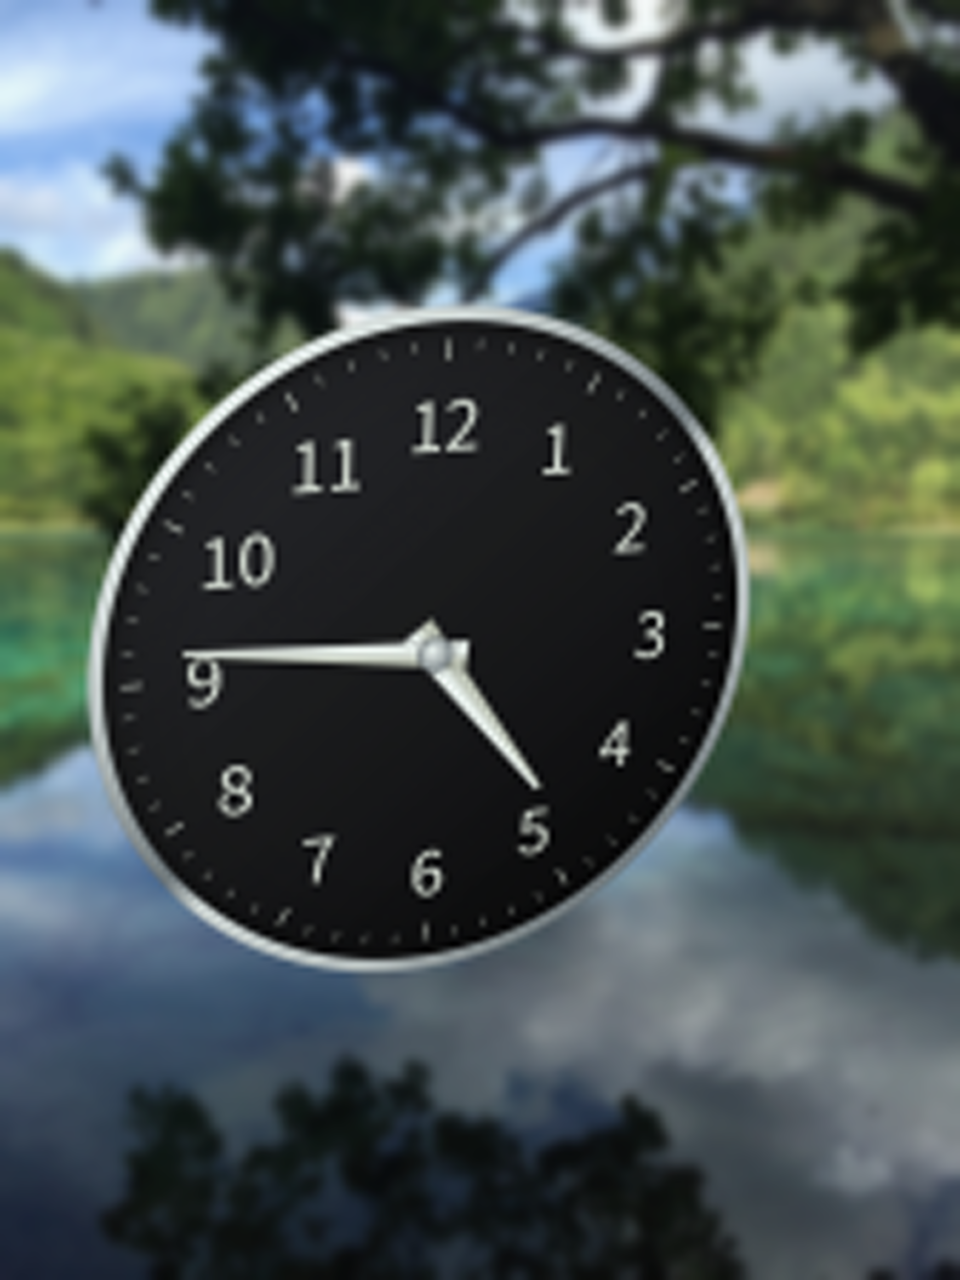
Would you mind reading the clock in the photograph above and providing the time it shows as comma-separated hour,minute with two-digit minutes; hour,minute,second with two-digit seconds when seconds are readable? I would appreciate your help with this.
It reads 4,46
